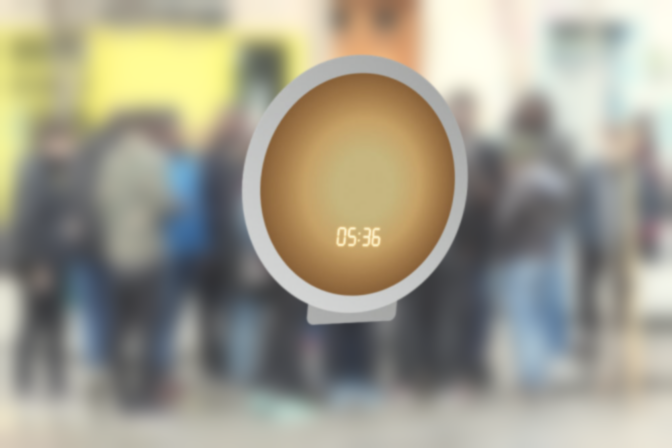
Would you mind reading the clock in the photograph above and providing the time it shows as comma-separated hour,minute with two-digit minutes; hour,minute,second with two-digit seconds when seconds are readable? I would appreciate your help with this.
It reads 5,36
